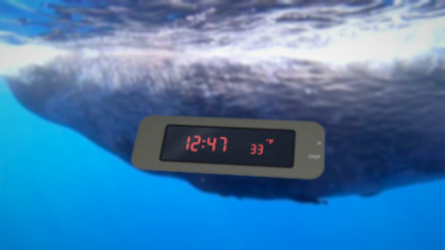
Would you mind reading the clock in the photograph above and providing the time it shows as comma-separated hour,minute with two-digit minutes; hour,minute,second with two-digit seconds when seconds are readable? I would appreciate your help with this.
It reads 12,47
